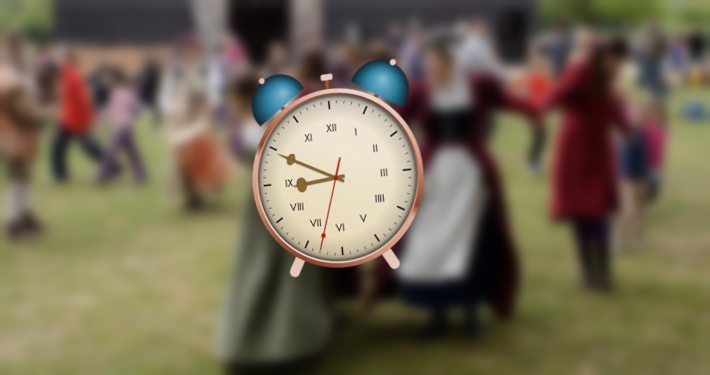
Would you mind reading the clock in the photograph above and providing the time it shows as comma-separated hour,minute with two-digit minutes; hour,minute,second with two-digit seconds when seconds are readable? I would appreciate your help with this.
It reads 8,49,33
